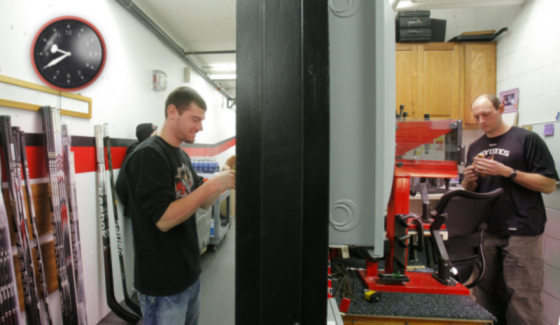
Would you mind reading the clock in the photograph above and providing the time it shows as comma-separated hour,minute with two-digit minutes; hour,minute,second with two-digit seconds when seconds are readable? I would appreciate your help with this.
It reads 9,40
